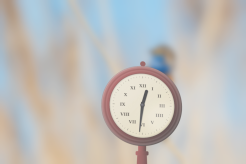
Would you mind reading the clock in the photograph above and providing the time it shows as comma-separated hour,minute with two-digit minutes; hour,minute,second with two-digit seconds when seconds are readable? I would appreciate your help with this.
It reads 12,31
